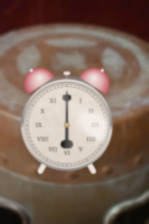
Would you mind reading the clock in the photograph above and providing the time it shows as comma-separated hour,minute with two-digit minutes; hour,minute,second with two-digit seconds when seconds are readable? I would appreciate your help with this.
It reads 6,00
